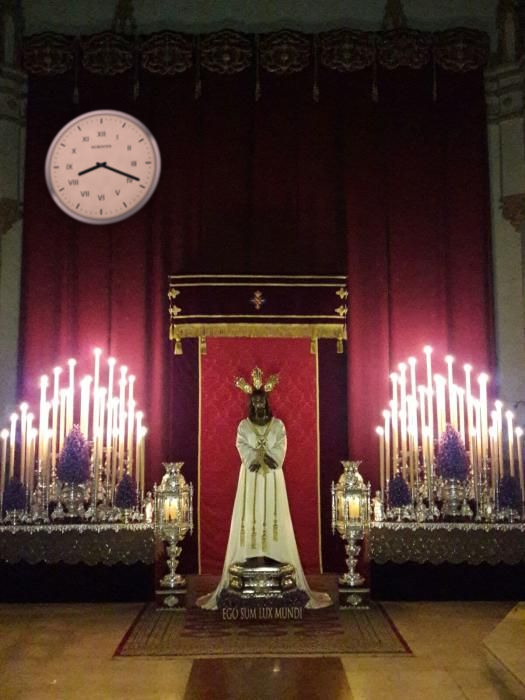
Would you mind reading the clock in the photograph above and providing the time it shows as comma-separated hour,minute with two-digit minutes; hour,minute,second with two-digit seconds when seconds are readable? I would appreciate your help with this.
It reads 8,19
